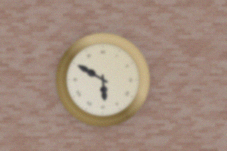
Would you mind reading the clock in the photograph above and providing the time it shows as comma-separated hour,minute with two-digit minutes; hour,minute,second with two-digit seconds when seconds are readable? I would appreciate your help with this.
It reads 5,50
